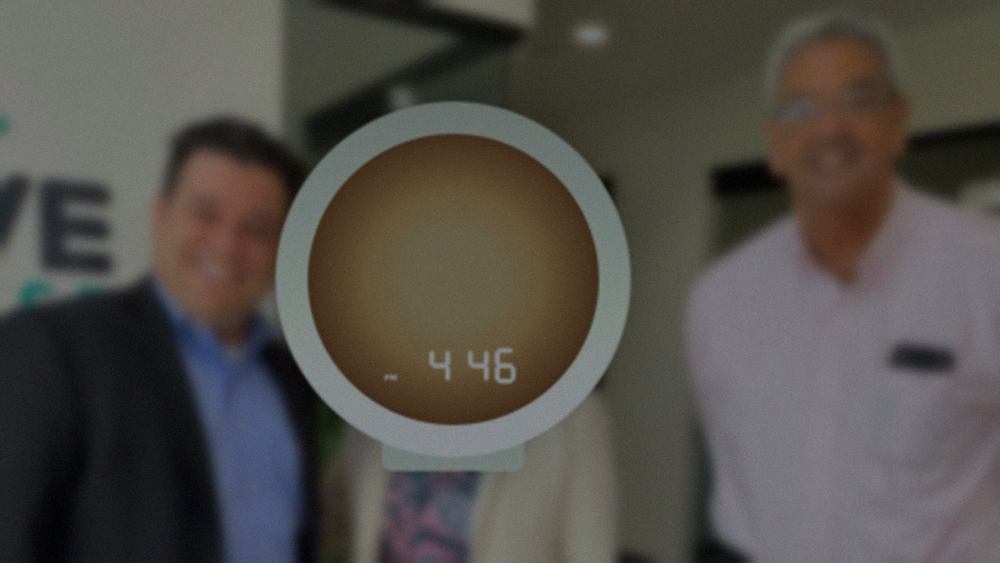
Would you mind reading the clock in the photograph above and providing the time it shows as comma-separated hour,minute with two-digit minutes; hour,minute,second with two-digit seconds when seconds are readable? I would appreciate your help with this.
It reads 4,46
